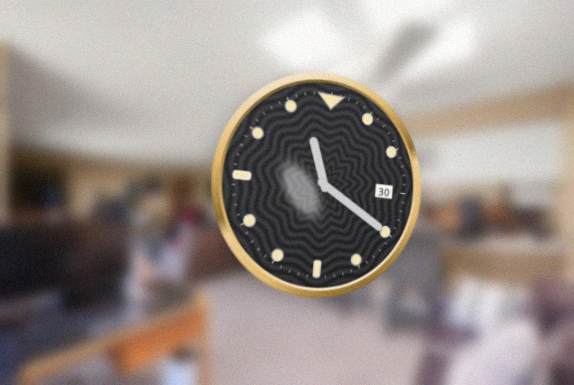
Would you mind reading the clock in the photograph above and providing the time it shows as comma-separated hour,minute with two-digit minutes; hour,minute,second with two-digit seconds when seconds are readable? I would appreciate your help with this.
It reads 11,20
